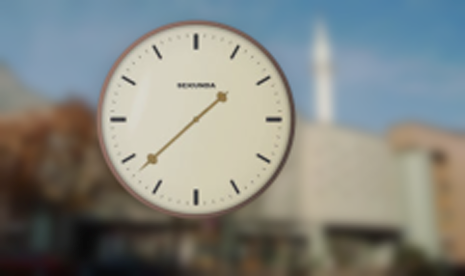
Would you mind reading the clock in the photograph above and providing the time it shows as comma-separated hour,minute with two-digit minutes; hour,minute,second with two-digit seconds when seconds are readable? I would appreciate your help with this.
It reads 1,38
